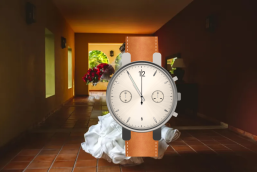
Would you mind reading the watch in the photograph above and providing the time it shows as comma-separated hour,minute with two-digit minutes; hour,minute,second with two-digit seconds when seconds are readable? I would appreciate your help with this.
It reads 10,55
